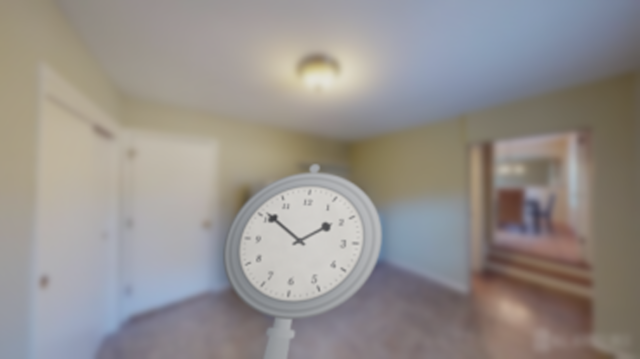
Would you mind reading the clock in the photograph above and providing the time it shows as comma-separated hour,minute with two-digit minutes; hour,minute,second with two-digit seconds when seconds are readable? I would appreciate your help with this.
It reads 1,51
